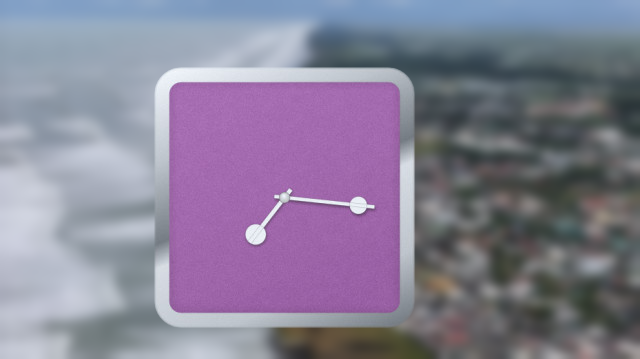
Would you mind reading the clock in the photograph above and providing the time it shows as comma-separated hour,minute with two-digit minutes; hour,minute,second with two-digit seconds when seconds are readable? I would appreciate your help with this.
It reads 7,16
